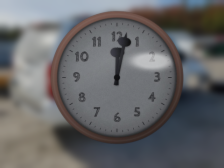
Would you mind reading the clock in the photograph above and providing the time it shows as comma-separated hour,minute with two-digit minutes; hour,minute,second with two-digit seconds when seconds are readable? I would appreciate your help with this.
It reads 12,02
